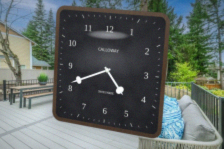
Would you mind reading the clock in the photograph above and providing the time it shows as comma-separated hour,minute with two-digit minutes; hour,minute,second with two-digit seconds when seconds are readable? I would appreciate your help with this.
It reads 4,41
